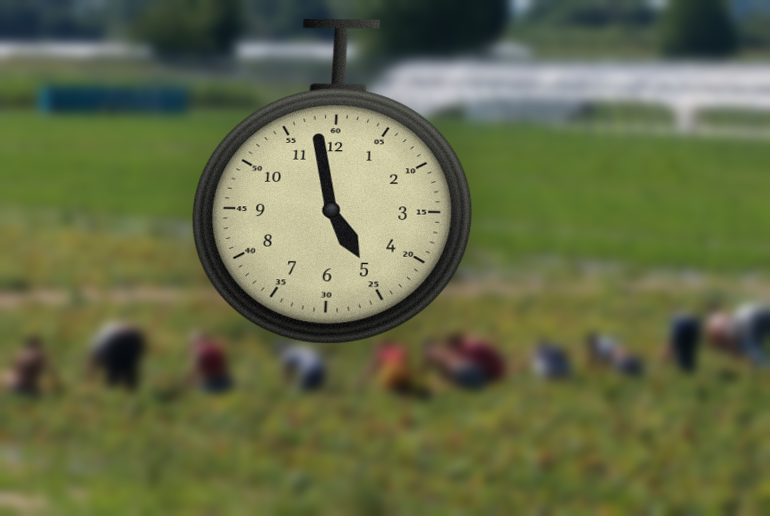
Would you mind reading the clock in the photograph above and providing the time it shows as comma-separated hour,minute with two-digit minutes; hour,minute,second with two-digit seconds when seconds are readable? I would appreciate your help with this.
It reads 4,58
